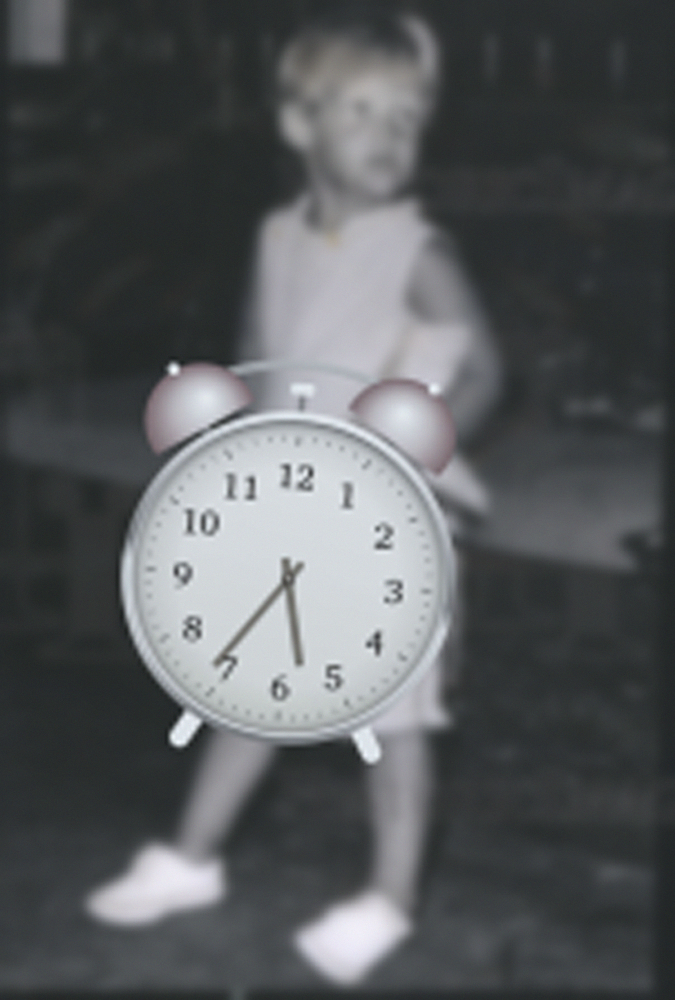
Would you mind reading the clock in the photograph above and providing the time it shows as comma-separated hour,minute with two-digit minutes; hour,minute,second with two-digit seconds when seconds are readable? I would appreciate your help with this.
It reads 5,36
